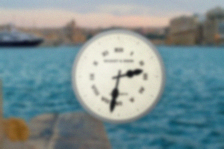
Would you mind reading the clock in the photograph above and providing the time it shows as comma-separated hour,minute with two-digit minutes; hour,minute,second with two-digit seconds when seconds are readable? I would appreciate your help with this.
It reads 2,32
